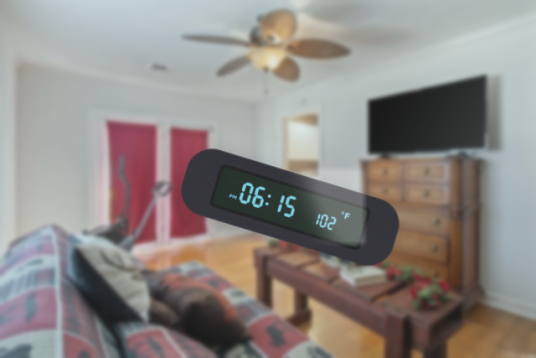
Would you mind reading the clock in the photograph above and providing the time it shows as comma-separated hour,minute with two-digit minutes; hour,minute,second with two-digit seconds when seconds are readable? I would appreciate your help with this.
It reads 6,15
